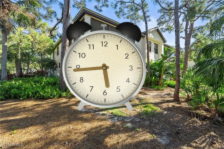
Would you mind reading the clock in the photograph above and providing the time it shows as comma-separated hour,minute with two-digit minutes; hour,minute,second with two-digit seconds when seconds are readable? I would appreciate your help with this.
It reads 5,44
